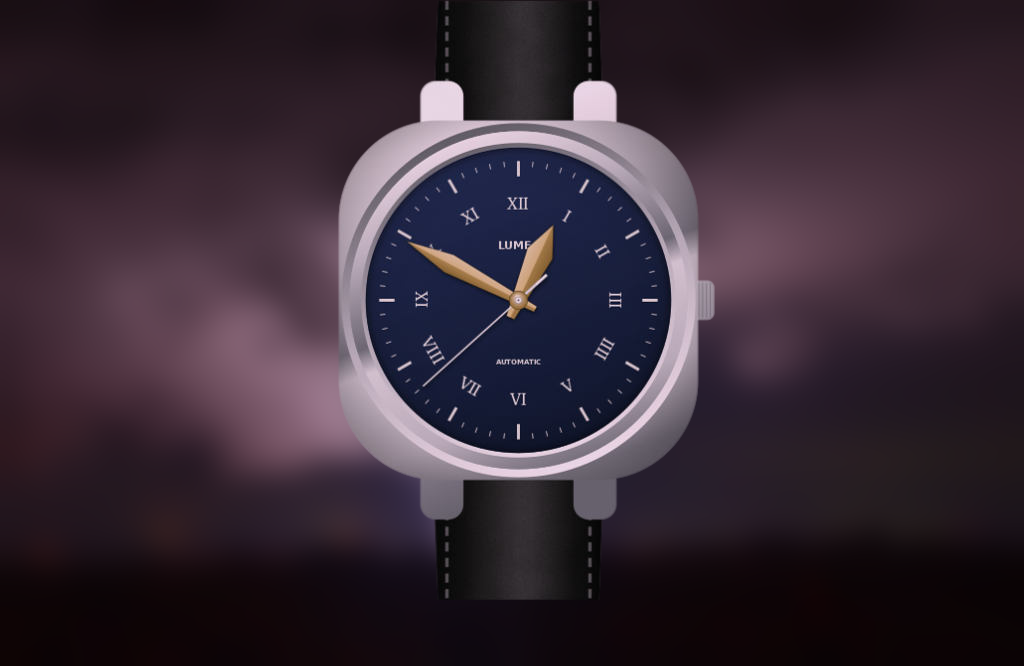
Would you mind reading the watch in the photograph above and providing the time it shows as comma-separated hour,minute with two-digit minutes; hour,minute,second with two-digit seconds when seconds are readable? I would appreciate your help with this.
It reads 12,49,38
